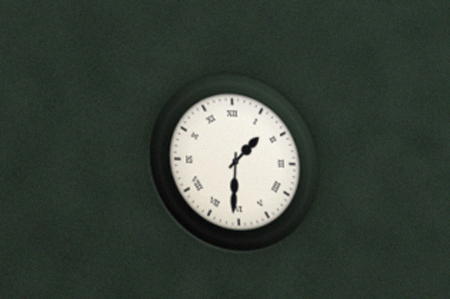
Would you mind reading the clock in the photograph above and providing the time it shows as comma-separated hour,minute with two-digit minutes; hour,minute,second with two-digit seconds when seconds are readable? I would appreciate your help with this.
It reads 1,31
